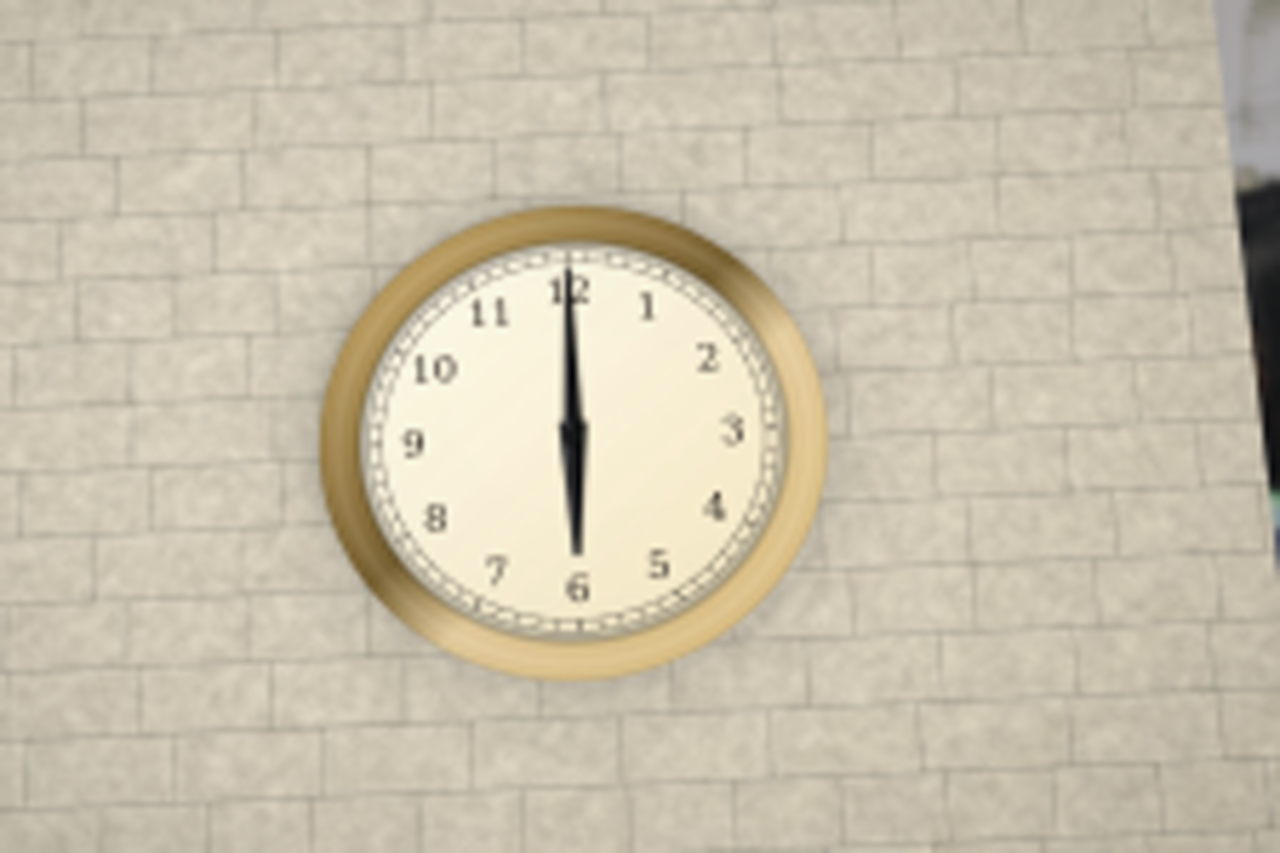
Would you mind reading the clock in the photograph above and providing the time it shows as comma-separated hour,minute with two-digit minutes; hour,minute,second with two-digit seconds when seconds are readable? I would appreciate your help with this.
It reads 6,00
